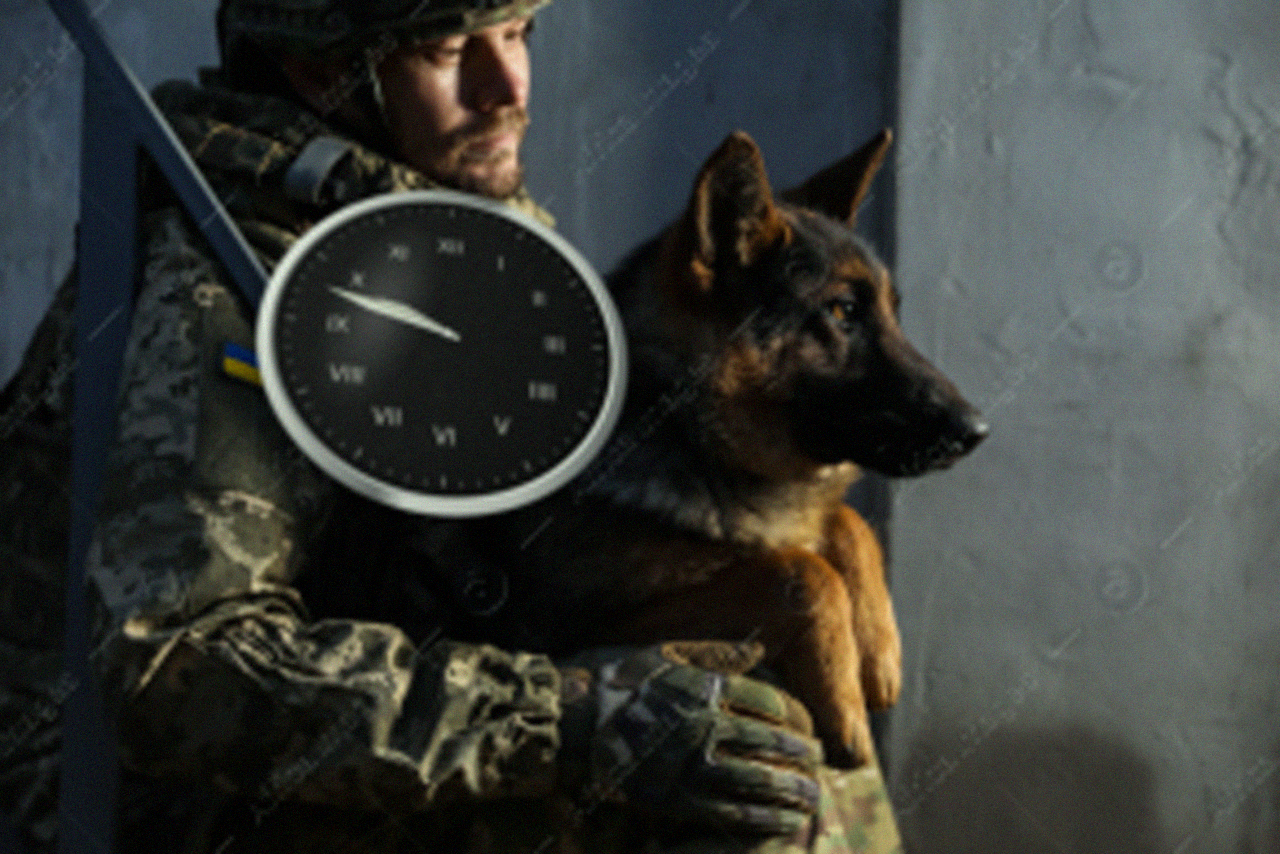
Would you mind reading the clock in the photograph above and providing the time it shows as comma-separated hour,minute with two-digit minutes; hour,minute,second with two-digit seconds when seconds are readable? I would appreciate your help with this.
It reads 9,48
